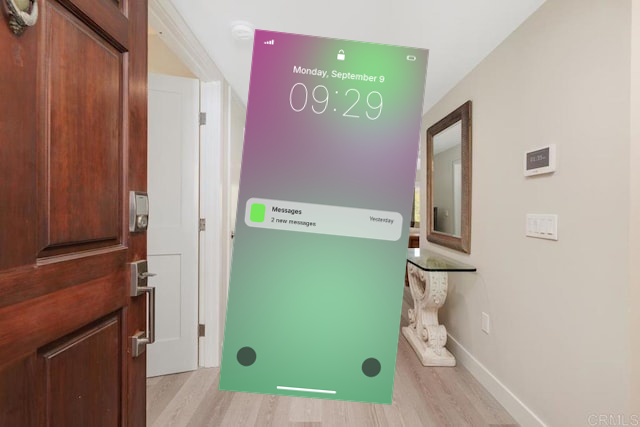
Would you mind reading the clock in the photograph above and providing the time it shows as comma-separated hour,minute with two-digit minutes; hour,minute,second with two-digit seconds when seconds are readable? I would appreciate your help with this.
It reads 9,29
